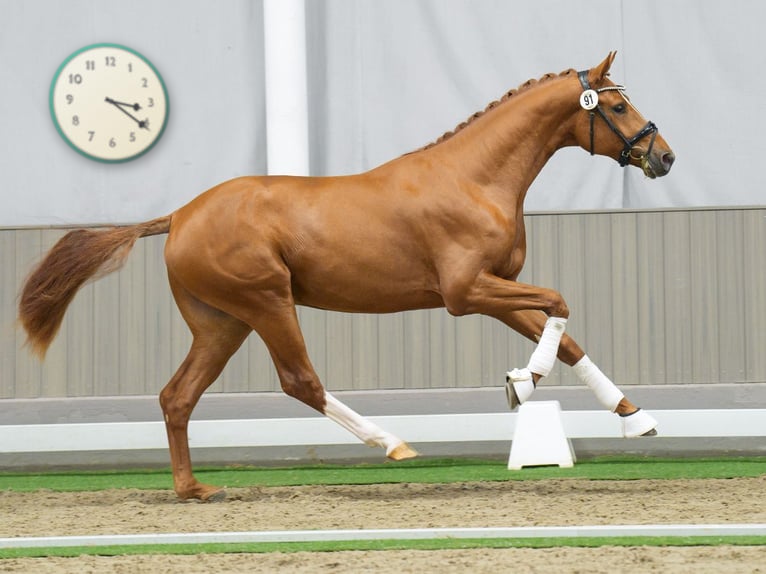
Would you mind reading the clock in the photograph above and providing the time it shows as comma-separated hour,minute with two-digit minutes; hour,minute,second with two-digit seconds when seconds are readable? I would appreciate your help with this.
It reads 3,21
